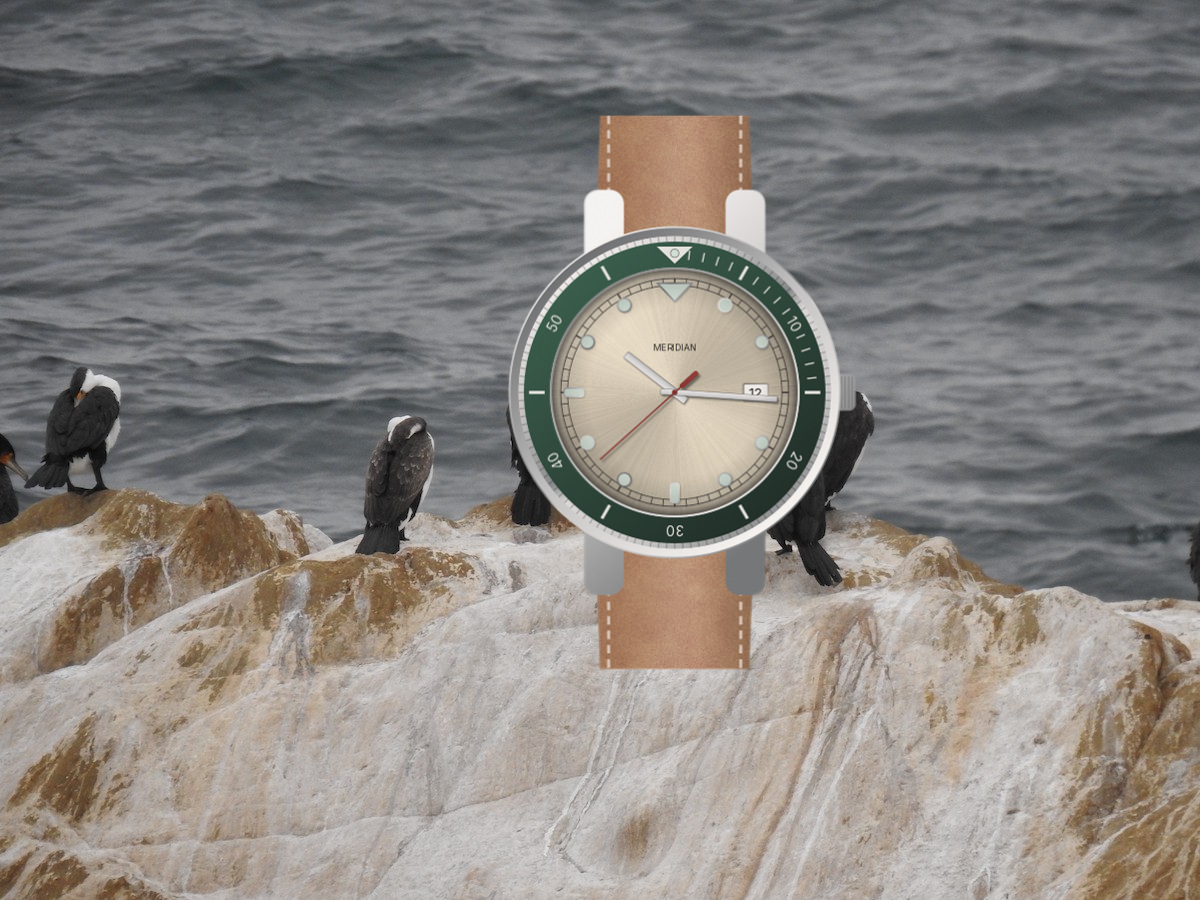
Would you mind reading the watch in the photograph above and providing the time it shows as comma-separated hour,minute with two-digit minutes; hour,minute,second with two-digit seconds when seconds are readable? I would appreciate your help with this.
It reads 10,15,38
